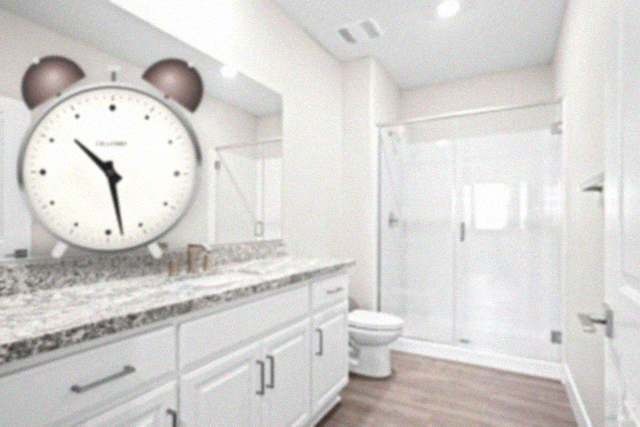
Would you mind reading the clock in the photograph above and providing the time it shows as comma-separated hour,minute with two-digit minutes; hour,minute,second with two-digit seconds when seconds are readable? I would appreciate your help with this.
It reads 10,28
